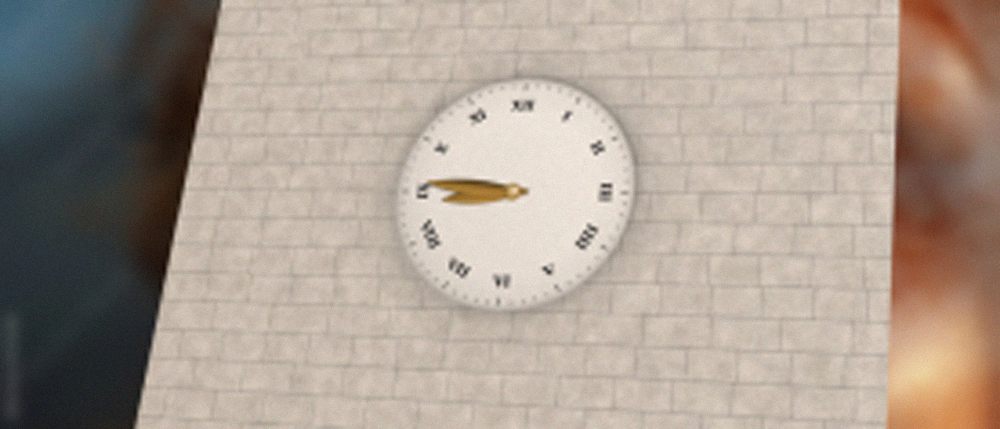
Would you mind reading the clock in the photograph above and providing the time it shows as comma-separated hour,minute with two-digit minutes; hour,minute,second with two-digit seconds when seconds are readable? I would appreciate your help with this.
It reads 8,46
